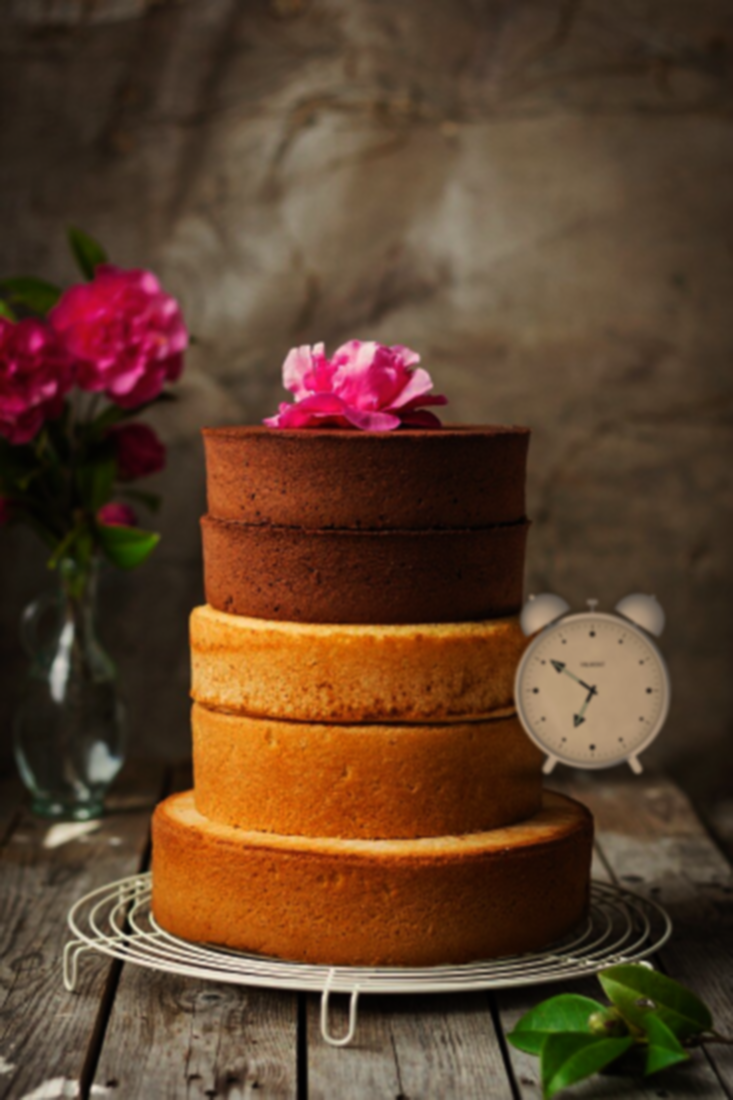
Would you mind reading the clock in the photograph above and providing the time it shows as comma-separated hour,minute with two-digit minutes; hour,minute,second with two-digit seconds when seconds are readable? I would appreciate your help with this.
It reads 6,51
